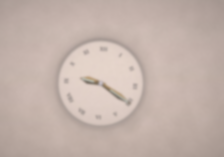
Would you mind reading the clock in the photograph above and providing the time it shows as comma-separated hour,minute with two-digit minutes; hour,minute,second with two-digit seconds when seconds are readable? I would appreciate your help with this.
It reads 9,20
